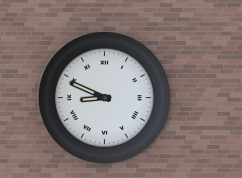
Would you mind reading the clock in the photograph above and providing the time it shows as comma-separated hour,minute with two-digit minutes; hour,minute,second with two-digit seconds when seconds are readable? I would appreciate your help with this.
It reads 8,49
